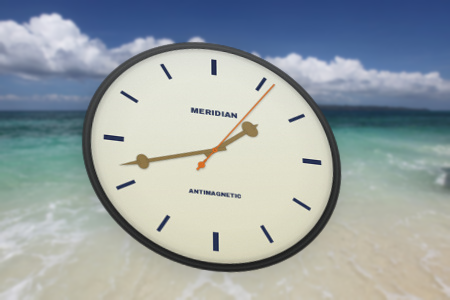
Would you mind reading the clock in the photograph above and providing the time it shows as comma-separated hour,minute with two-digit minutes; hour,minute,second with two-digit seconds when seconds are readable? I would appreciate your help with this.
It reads 1,42,06
